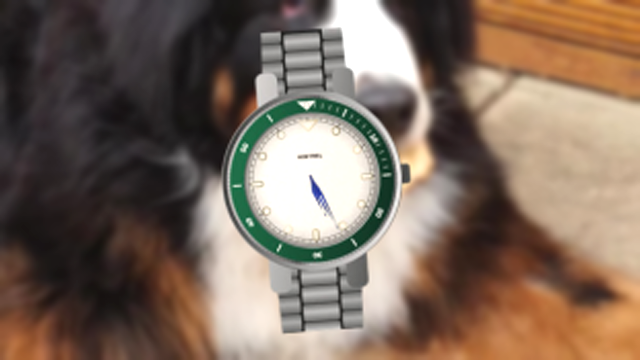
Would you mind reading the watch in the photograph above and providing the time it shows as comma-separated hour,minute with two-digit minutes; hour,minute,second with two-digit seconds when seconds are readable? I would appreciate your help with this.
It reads 5,26
